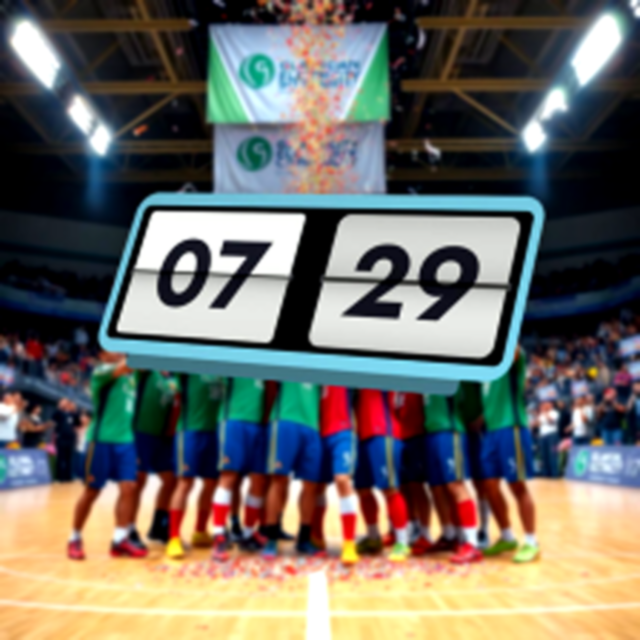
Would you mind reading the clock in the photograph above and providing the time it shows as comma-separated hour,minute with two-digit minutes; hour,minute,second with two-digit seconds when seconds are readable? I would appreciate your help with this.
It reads 7,29
